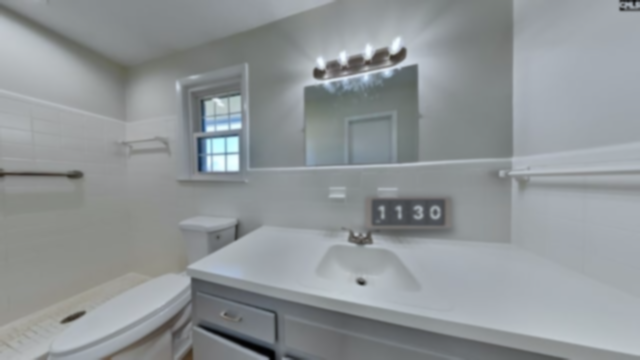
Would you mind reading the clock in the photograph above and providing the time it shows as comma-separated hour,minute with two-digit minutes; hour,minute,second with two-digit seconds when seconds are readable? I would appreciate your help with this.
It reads 11,30
